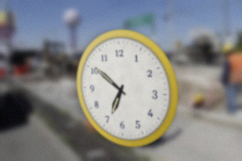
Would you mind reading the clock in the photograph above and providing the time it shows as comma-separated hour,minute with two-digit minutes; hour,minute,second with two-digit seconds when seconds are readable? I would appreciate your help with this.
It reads 6,51
